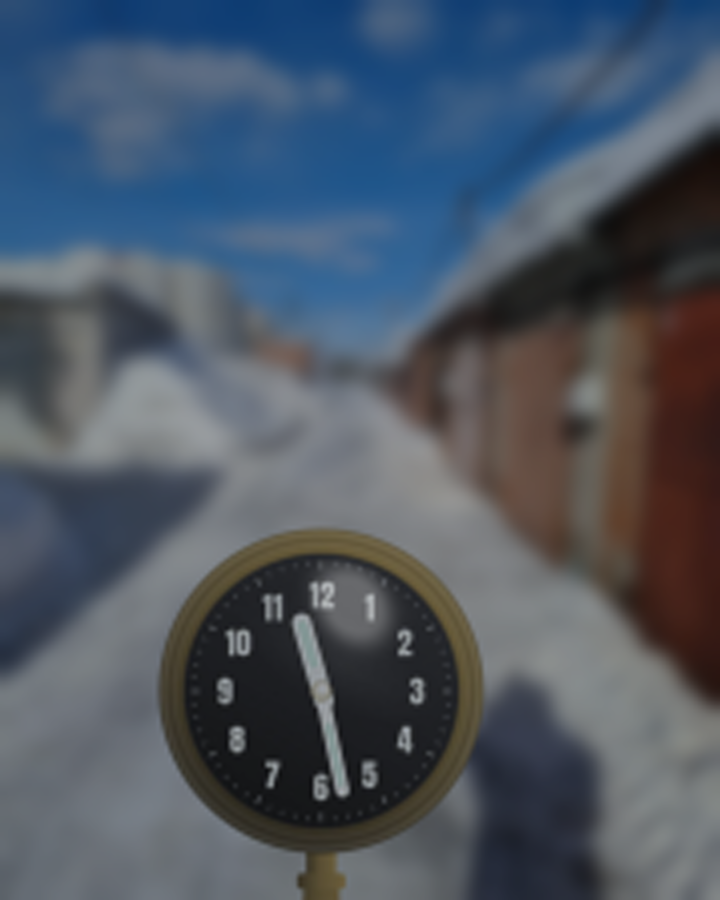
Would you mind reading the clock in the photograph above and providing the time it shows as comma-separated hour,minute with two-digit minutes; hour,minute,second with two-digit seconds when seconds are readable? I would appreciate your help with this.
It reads 11,28
